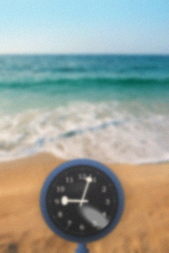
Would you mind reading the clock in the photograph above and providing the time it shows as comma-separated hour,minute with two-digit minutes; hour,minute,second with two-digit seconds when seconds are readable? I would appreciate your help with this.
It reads 9,03
